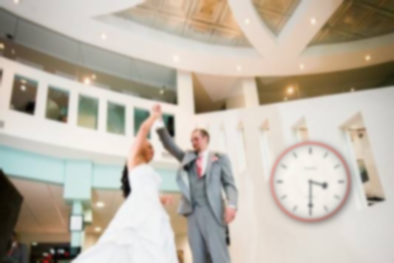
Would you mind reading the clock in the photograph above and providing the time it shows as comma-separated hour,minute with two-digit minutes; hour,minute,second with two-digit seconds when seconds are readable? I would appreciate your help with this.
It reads 3,30
